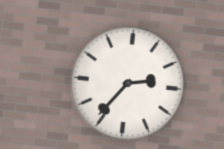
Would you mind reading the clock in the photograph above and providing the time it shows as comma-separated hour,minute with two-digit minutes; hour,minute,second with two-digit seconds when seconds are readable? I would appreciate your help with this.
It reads 2,36
